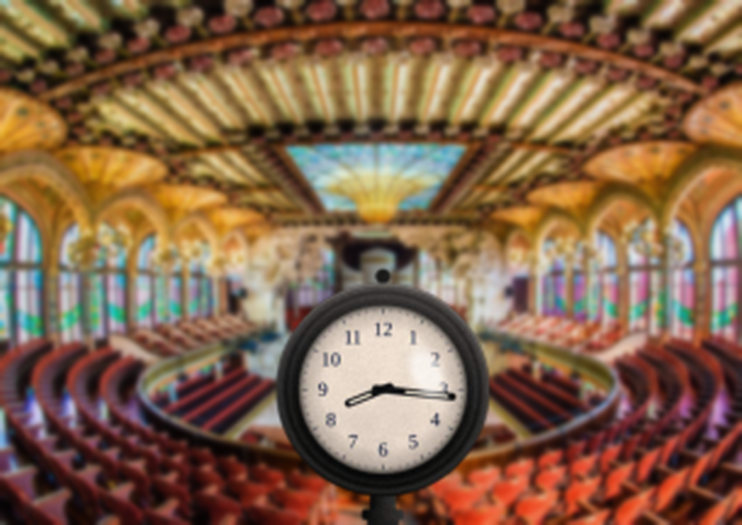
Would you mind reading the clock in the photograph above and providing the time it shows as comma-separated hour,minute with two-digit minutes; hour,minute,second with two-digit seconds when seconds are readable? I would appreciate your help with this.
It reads 8,16
